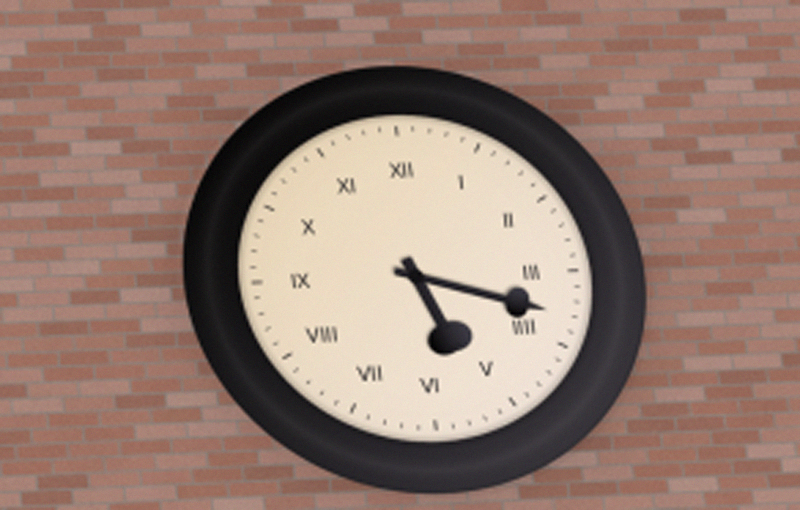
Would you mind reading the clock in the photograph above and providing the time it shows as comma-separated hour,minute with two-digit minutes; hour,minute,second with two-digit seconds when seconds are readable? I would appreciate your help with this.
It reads 5,18
